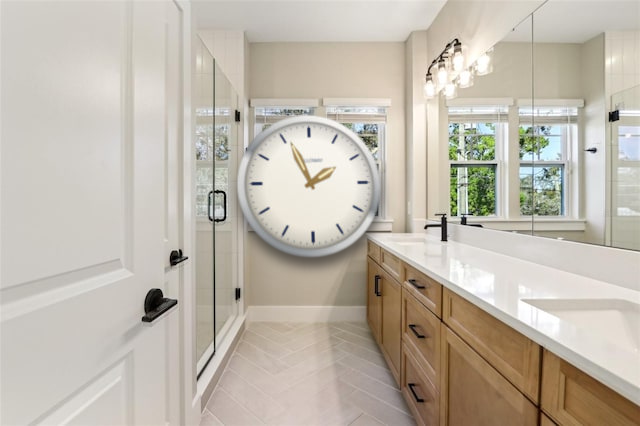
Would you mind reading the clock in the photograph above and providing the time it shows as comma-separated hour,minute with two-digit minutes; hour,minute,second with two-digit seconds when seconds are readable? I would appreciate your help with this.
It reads 1,56
